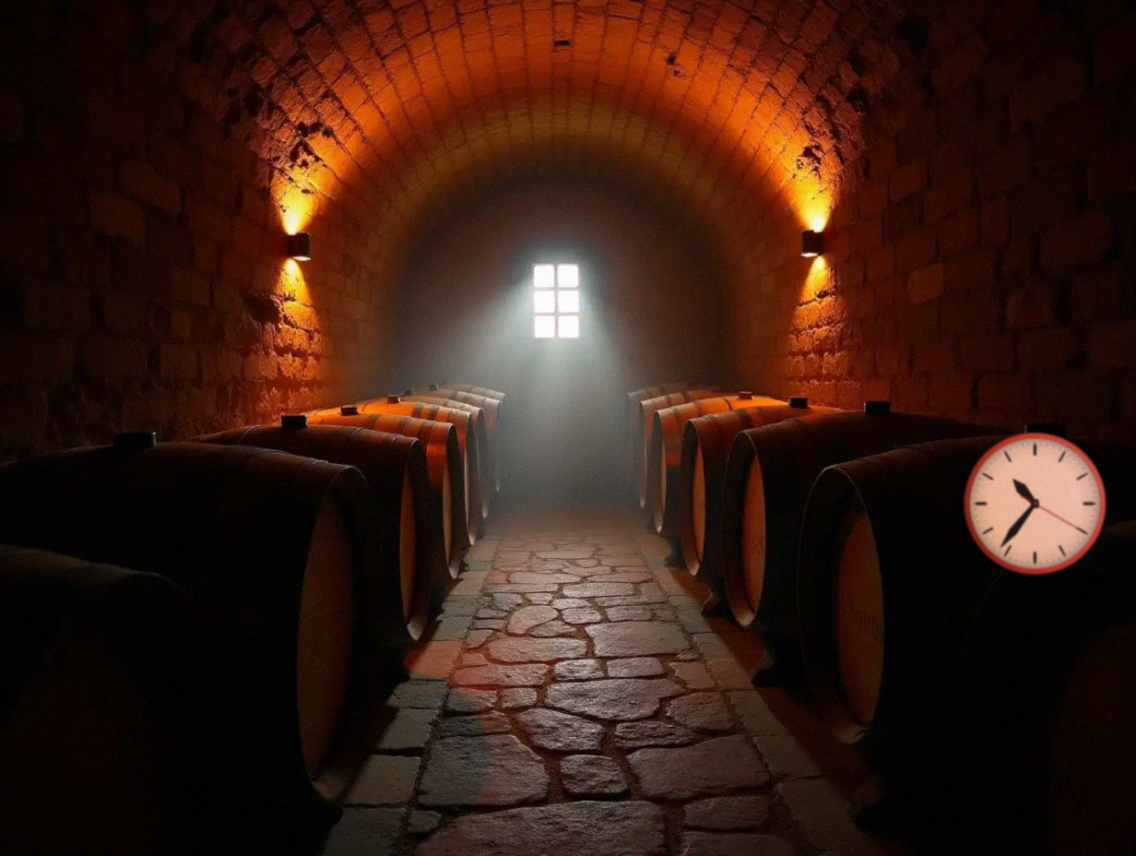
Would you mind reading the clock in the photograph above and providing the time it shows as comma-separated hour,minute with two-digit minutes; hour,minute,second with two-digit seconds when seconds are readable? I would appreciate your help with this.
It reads 10,36,20
